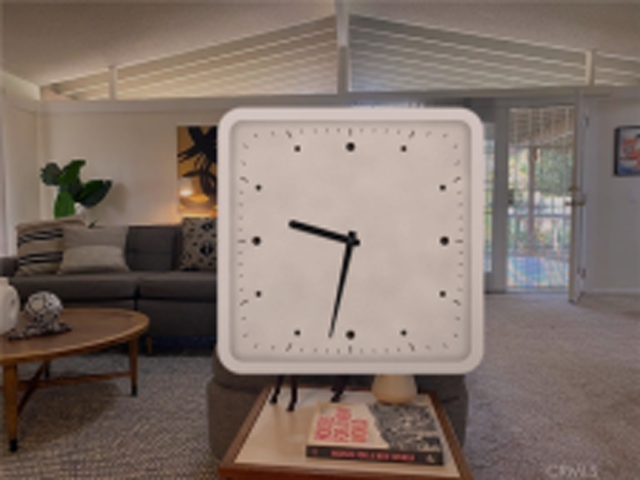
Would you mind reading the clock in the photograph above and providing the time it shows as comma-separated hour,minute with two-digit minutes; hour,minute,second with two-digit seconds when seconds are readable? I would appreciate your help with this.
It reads 9,32
